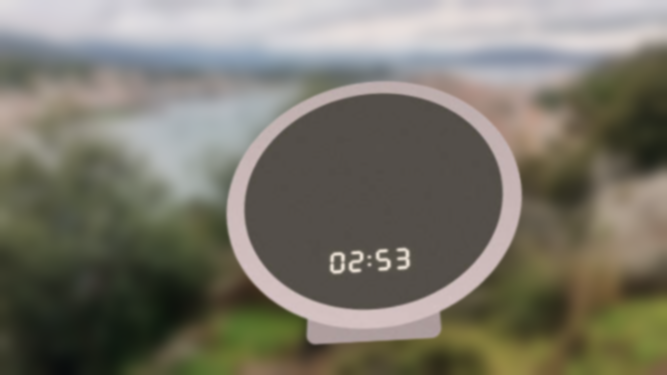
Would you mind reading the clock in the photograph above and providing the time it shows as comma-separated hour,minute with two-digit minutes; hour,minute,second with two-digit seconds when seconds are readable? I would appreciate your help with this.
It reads 2,53
